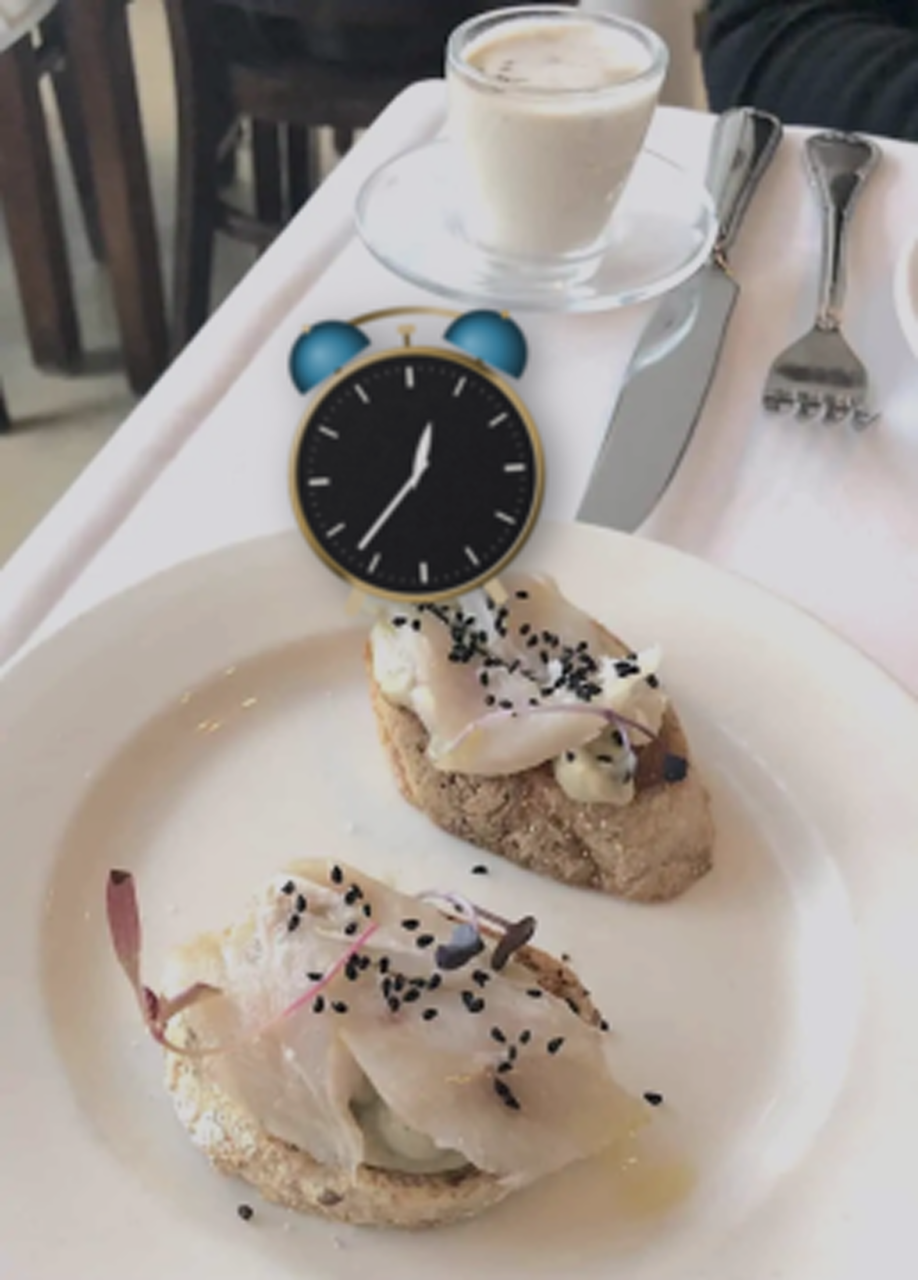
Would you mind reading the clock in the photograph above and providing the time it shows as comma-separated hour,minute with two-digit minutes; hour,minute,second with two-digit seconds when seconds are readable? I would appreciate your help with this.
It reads 12,37
